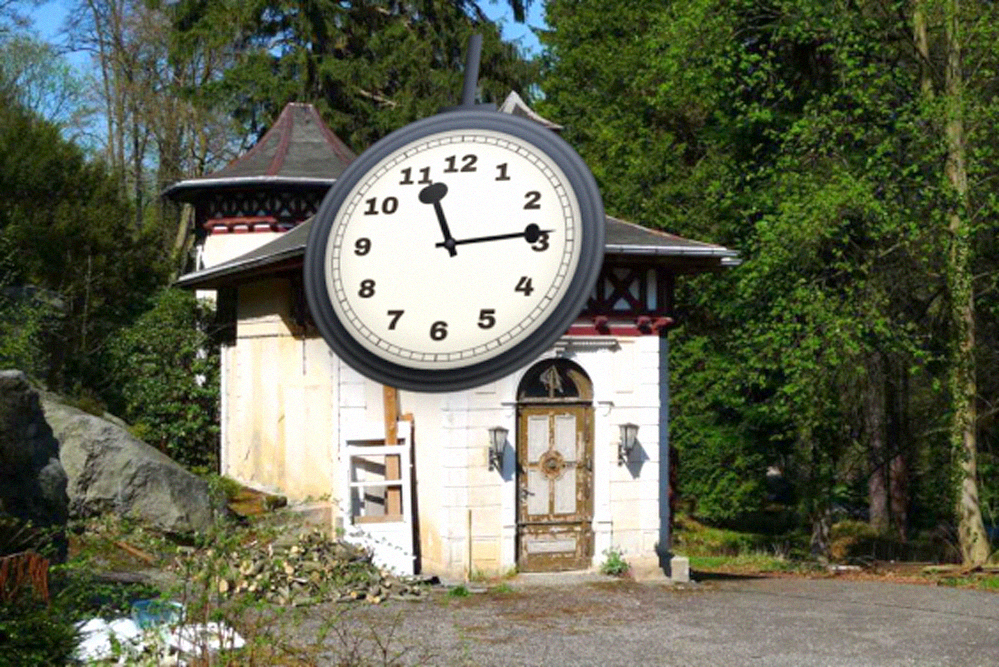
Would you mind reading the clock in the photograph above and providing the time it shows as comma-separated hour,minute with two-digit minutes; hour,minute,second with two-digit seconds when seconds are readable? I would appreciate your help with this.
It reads 11,14
